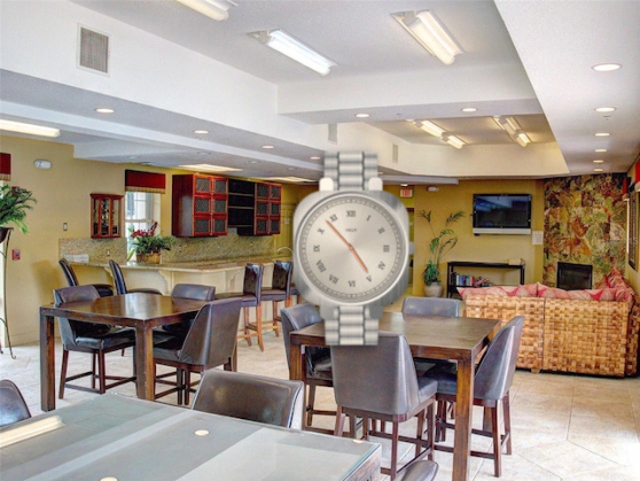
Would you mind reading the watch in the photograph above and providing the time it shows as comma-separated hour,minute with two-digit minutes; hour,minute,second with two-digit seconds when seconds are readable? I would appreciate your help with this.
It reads 4,53
